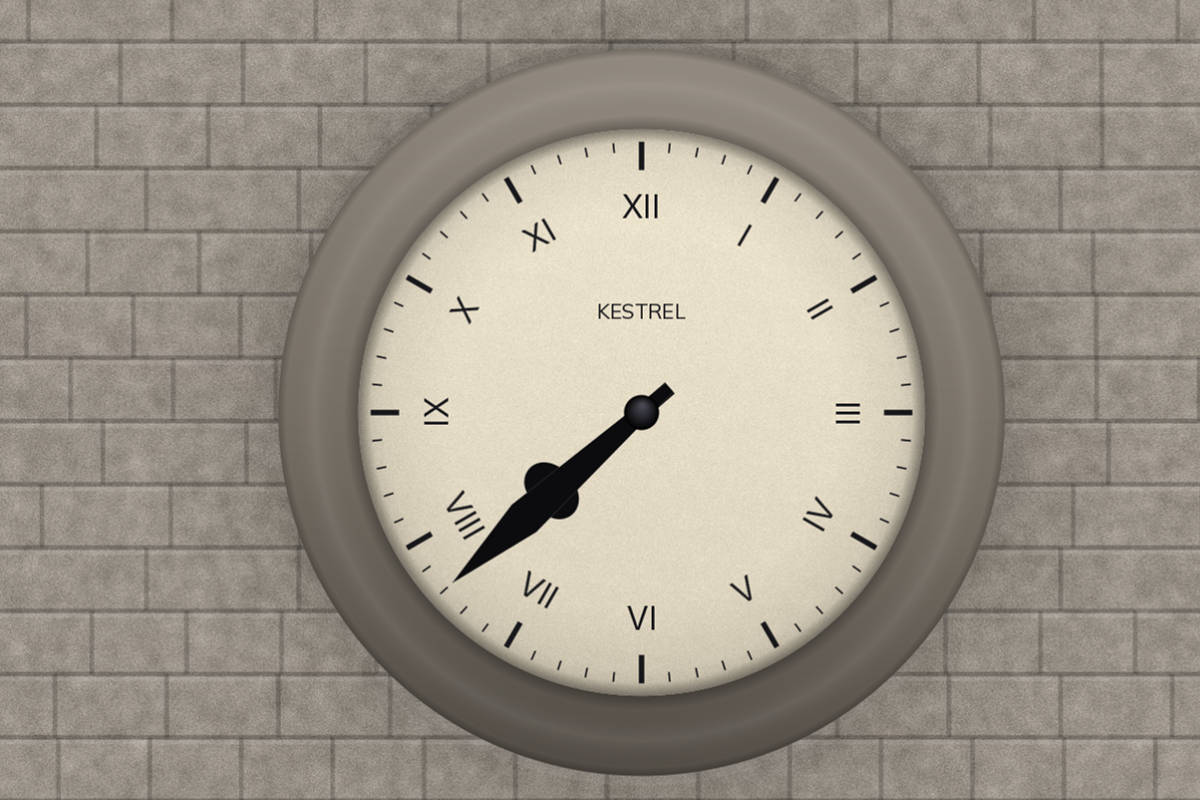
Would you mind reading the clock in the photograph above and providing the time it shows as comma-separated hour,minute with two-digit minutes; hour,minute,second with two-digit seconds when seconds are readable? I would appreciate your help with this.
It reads 7,38
